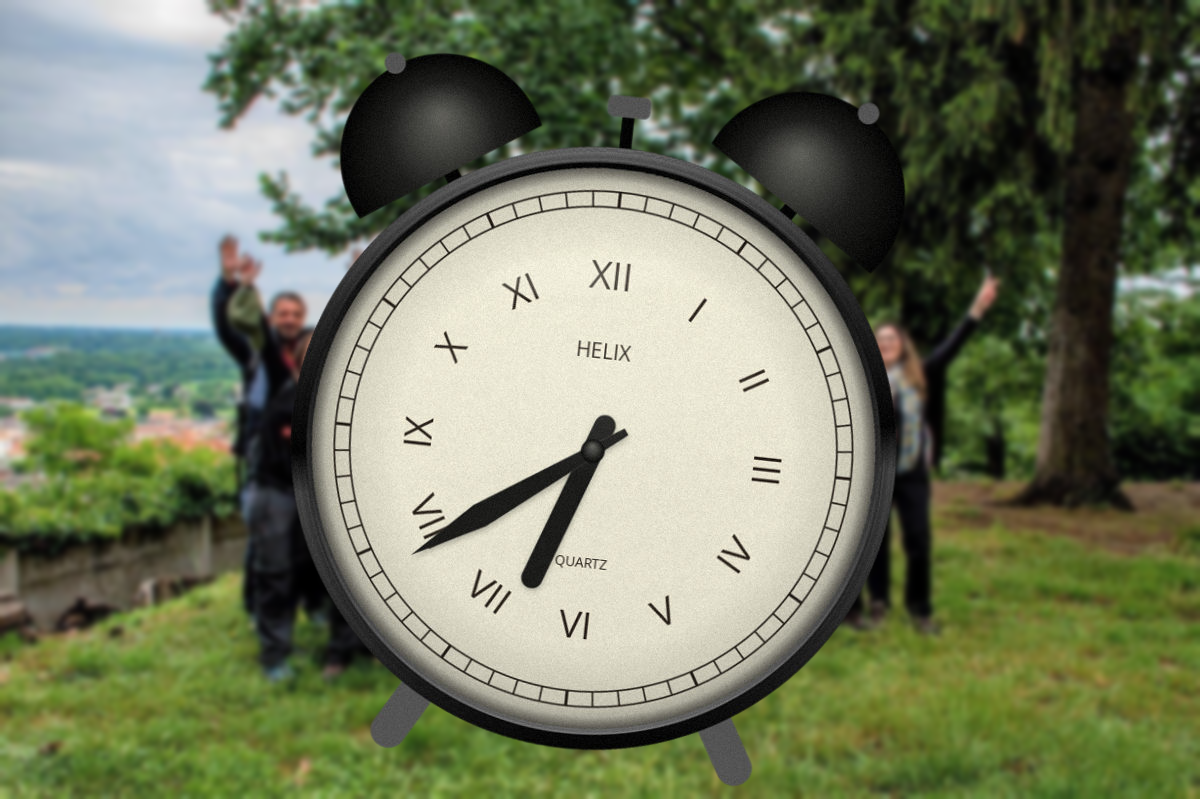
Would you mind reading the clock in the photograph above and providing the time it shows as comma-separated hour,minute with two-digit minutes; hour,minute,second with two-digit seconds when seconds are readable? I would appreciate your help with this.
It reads 6,39
